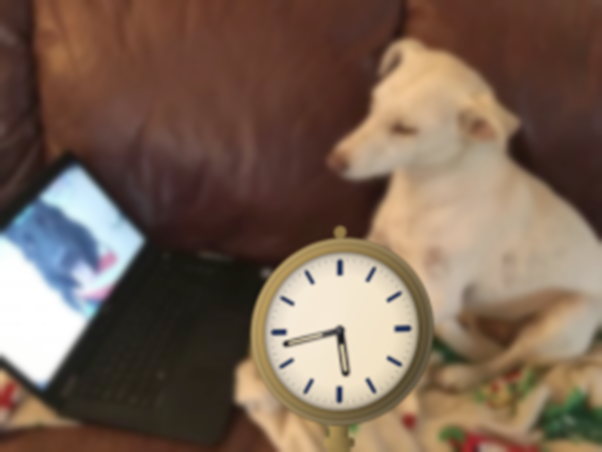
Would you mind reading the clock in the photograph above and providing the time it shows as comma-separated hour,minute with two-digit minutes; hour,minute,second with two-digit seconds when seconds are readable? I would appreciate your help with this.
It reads 5,43
